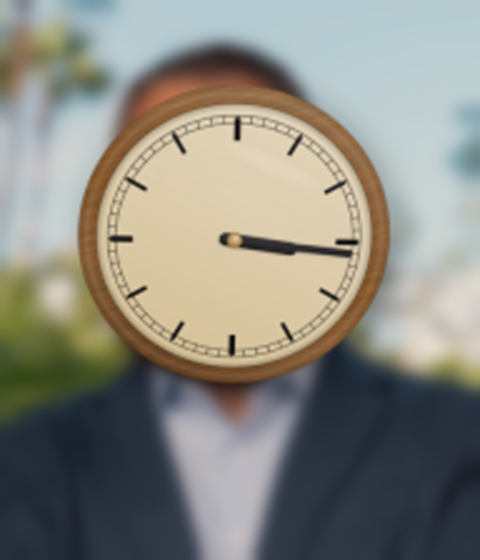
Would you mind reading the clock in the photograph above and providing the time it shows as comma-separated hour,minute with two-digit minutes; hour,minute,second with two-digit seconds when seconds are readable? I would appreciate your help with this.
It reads 3,16
